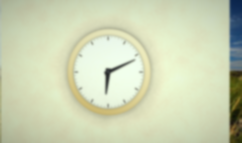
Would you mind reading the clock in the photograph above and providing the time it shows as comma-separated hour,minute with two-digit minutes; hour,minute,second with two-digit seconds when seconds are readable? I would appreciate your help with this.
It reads 6,11
